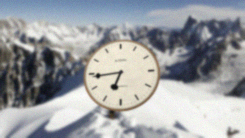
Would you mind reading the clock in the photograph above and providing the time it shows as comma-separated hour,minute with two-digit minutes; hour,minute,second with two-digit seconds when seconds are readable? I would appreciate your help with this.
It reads 6,44
